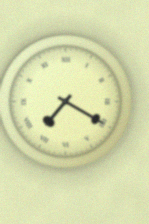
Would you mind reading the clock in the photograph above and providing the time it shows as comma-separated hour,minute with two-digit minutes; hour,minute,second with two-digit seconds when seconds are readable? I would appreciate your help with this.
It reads 7,20
